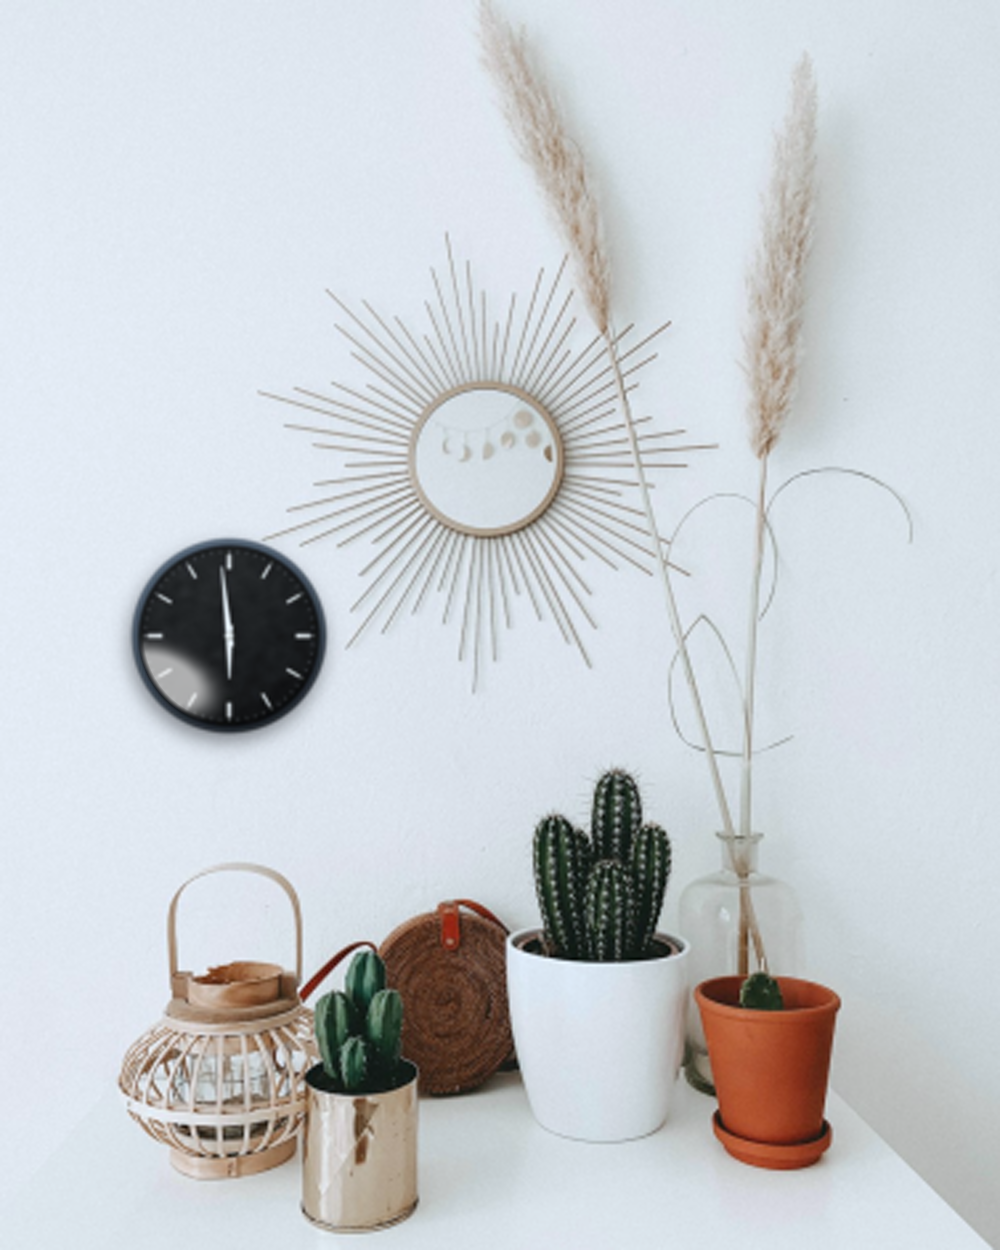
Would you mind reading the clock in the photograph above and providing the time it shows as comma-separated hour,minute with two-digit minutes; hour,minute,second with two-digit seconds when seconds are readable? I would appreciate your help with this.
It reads 5,59
